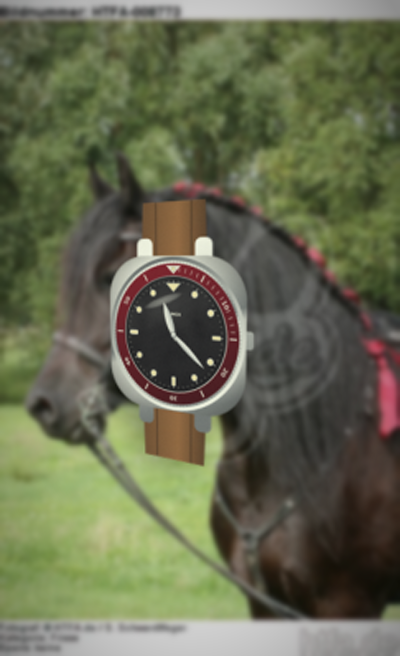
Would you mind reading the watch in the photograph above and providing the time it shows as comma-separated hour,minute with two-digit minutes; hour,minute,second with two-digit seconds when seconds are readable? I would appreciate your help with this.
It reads 11,22
